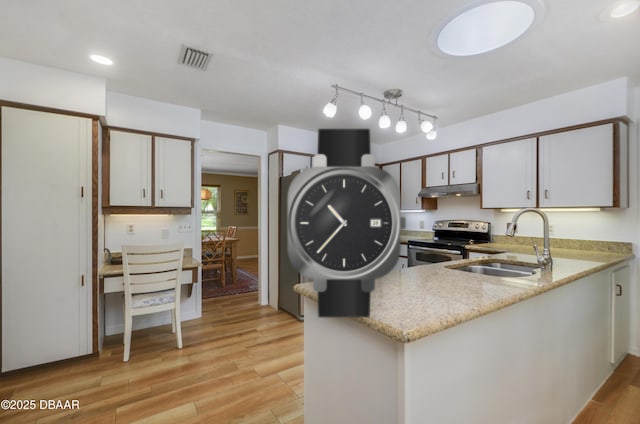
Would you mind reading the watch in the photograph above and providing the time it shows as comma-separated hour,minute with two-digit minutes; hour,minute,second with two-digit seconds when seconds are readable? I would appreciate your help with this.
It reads 10,37
